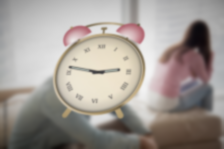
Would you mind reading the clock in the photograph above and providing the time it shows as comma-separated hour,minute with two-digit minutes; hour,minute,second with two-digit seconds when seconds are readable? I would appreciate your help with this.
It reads 2,47
